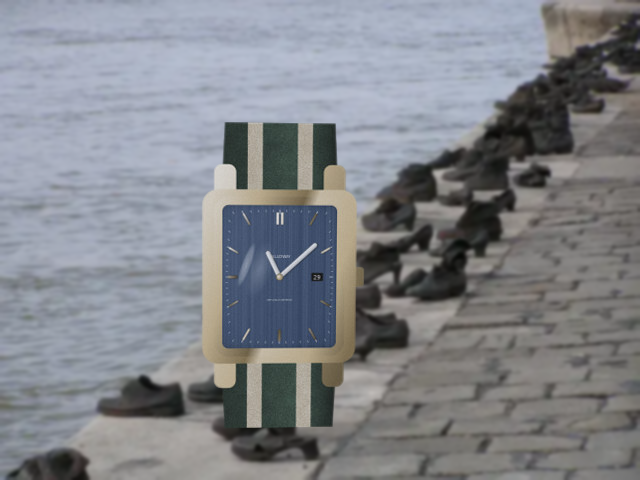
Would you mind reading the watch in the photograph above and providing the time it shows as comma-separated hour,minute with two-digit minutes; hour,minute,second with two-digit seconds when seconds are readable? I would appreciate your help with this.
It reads 11,08
